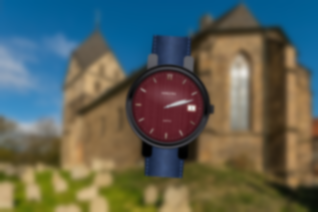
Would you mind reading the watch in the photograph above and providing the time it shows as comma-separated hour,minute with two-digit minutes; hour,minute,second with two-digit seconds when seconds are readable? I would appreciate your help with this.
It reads 2,12
